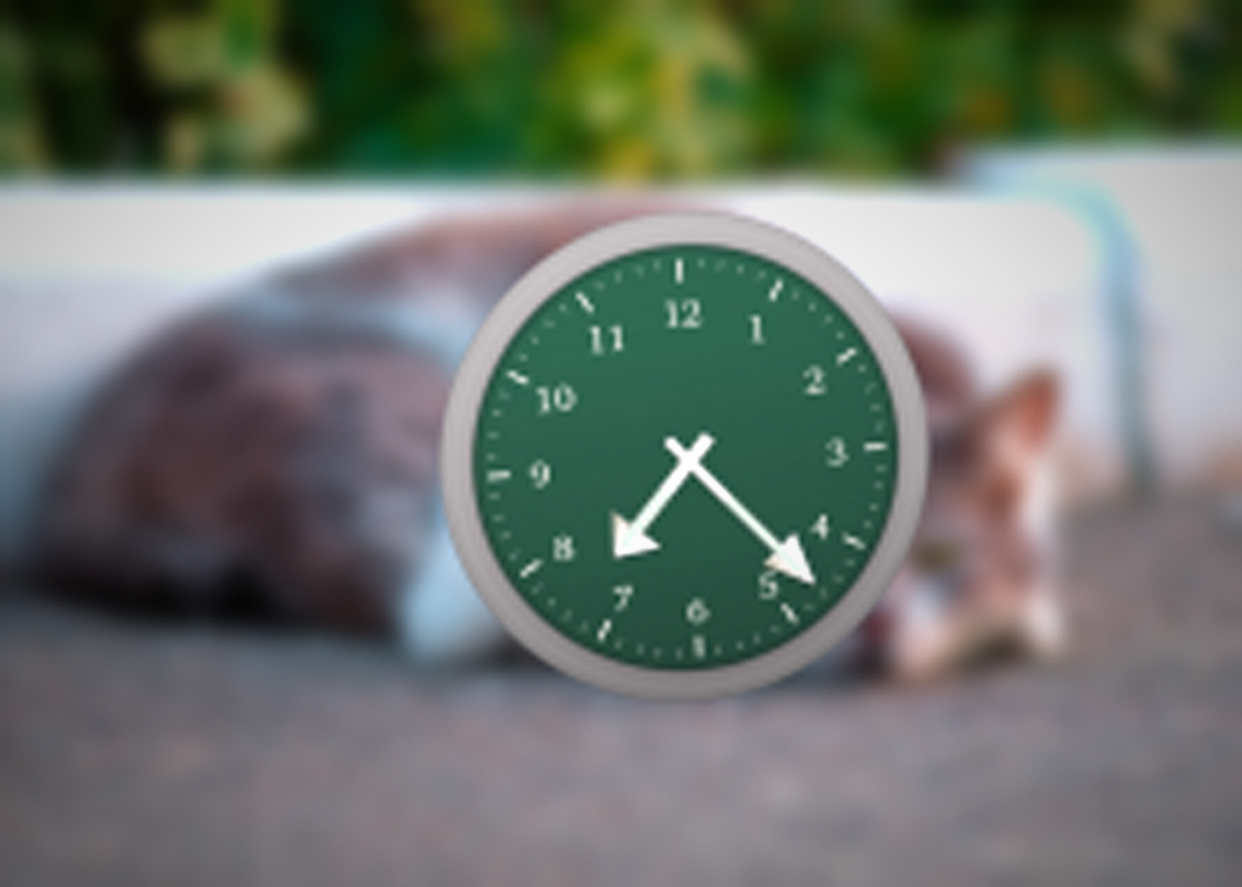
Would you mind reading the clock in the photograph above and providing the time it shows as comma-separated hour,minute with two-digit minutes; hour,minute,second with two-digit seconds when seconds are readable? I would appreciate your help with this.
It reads 7,23
